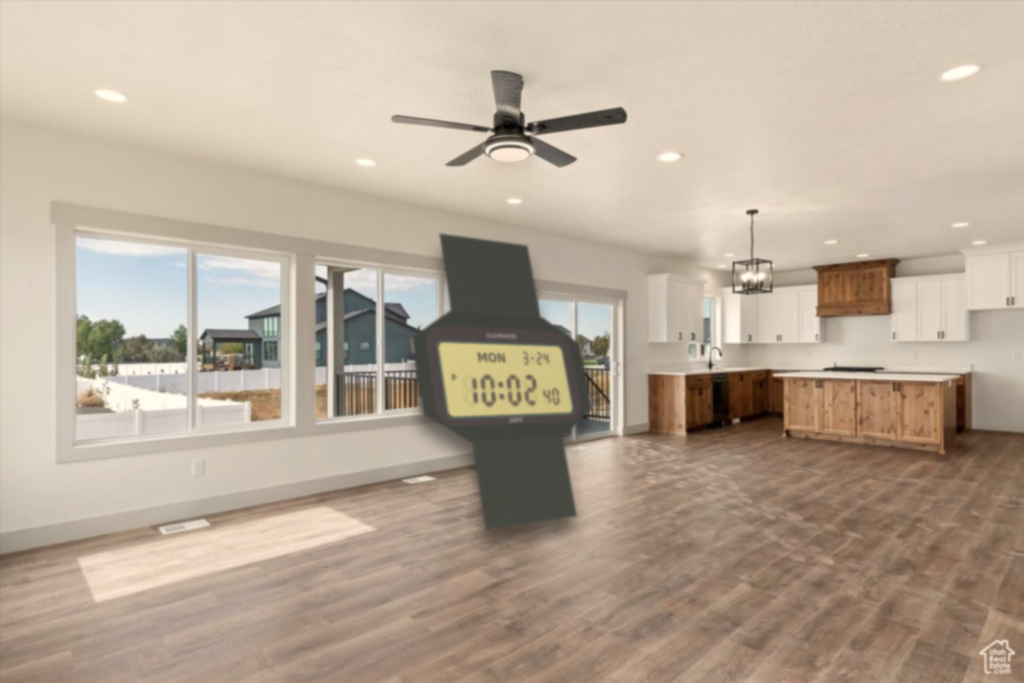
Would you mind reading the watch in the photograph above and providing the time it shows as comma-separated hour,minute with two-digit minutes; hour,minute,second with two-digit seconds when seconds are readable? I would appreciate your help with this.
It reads 10,02,40
